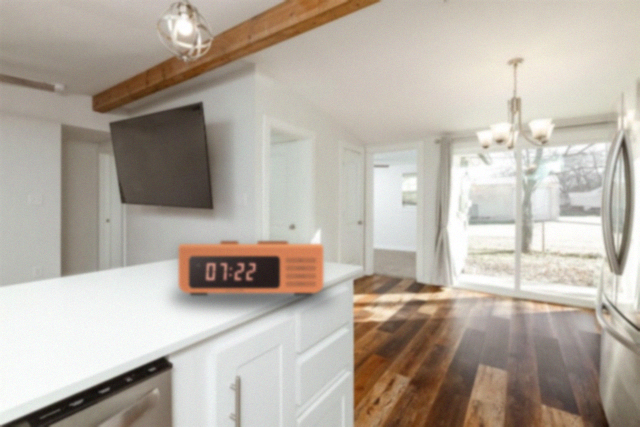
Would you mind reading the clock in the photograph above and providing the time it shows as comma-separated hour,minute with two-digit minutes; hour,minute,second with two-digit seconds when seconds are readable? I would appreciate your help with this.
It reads 7,22
